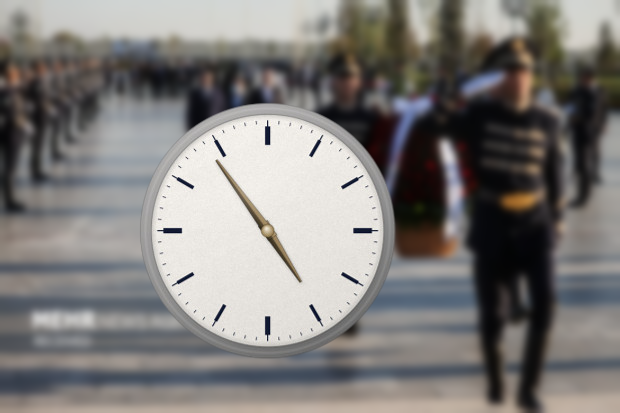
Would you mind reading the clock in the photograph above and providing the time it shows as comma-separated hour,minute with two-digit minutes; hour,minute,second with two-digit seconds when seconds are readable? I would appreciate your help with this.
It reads 4,54
